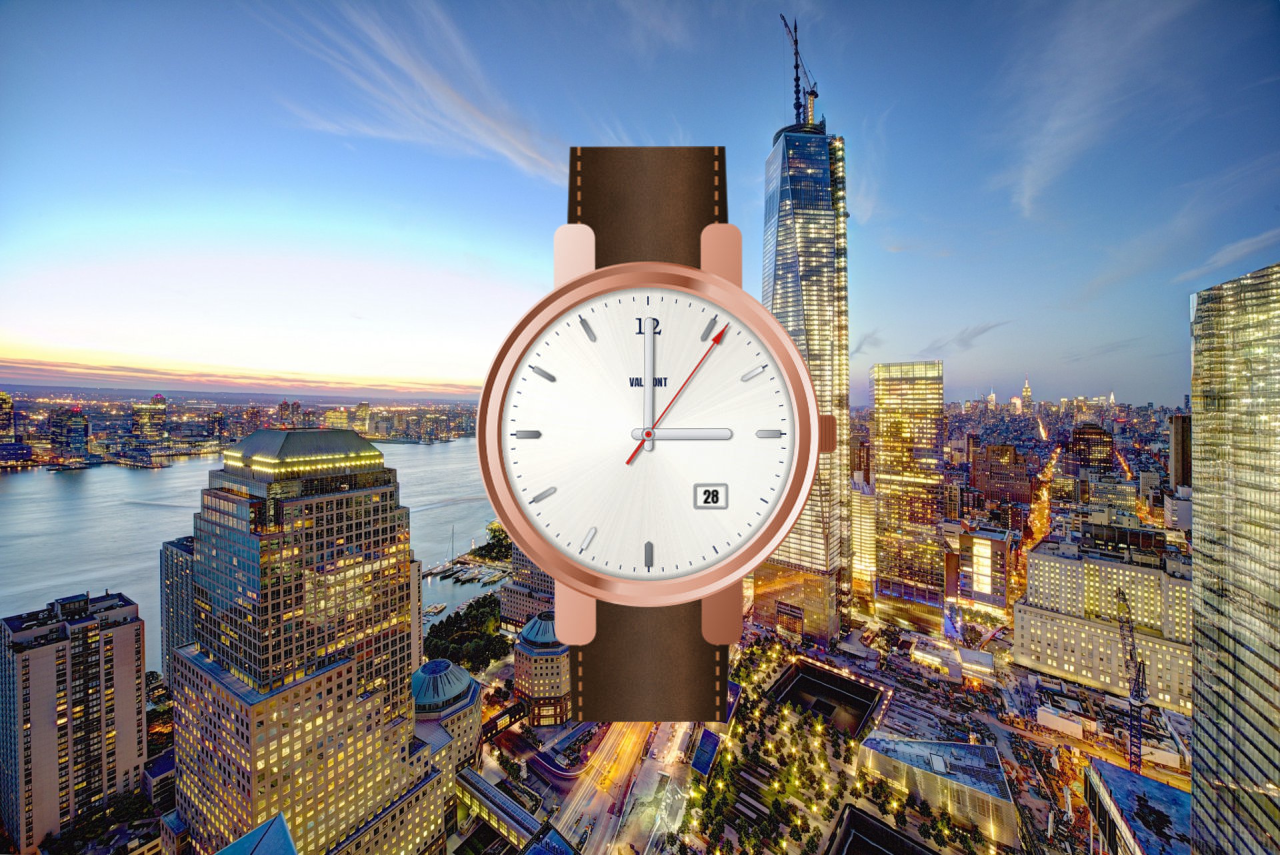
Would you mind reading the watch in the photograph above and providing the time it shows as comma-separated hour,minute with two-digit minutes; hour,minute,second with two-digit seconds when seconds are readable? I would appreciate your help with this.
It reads 3,00,06
